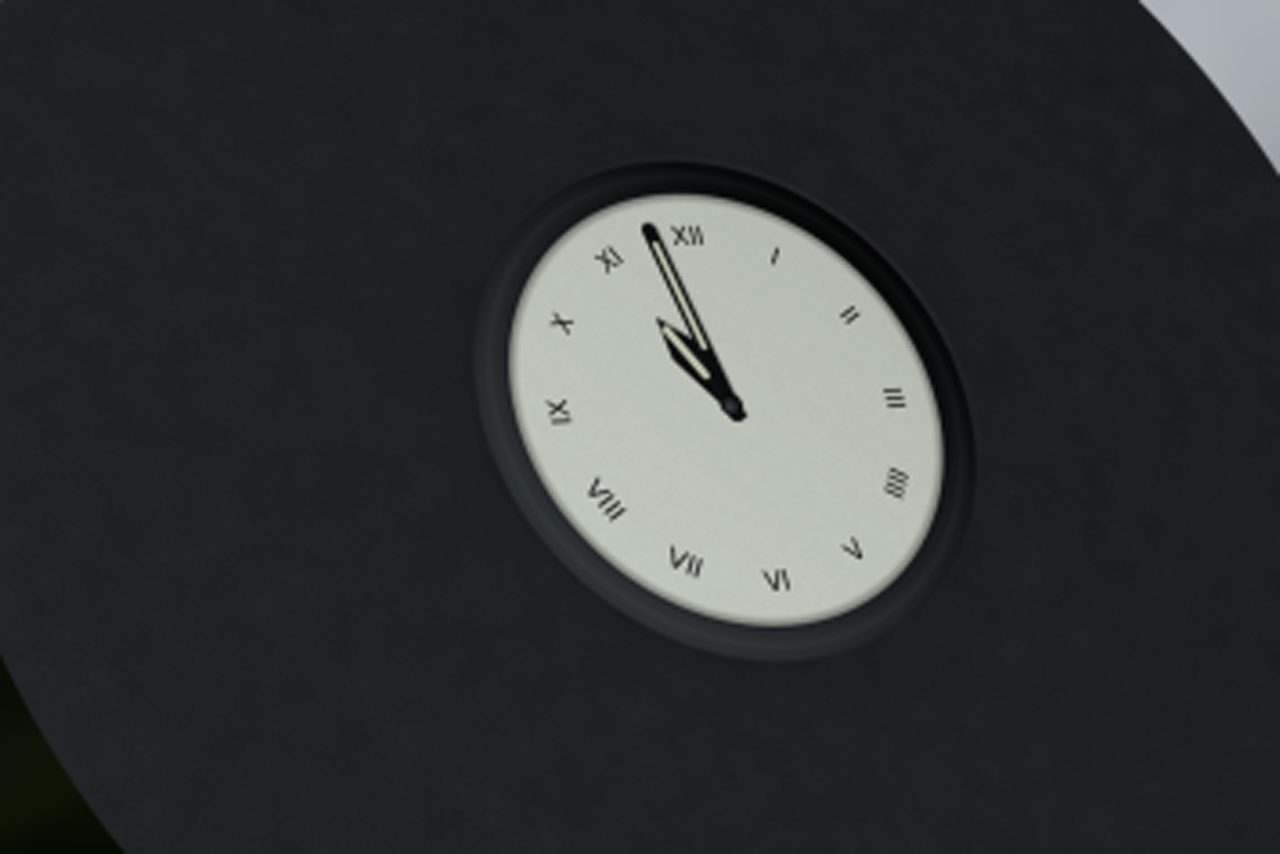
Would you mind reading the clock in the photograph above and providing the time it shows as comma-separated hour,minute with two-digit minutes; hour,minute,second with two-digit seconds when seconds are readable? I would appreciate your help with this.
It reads 10,58
